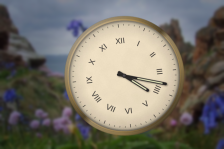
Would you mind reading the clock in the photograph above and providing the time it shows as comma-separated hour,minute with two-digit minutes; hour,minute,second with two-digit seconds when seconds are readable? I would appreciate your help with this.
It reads 4,18
